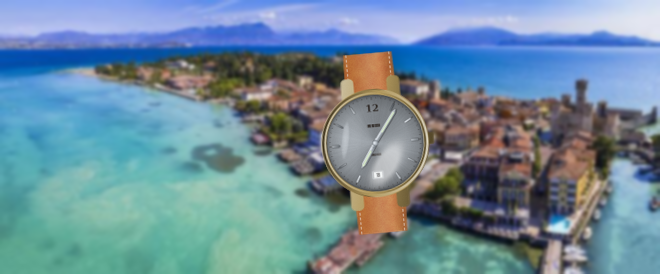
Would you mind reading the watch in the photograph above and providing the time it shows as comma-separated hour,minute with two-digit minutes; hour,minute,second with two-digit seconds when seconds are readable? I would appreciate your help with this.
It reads 7,06
